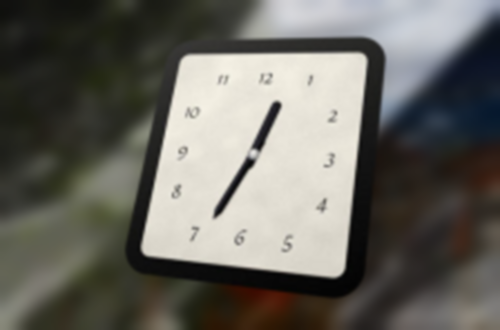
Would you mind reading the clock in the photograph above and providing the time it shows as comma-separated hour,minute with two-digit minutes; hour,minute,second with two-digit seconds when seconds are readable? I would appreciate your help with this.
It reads 12,34
